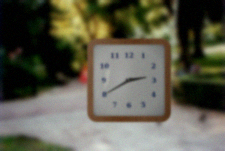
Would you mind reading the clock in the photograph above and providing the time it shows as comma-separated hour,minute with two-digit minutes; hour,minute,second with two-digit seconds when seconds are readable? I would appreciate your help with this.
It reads 2,40
